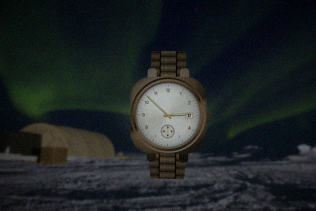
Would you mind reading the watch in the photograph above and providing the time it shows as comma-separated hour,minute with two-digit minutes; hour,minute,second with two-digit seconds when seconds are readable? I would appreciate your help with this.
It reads 2,52
